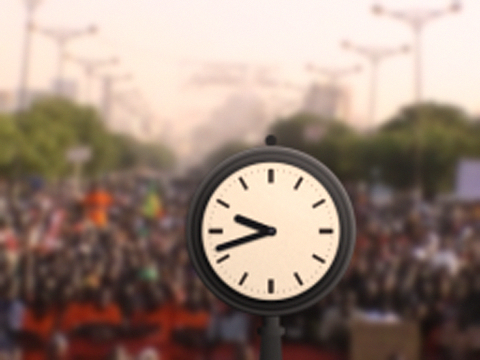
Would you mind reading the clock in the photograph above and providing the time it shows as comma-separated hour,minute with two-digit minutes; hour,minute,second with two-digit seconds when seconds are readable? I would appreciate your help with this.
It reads 9,42
